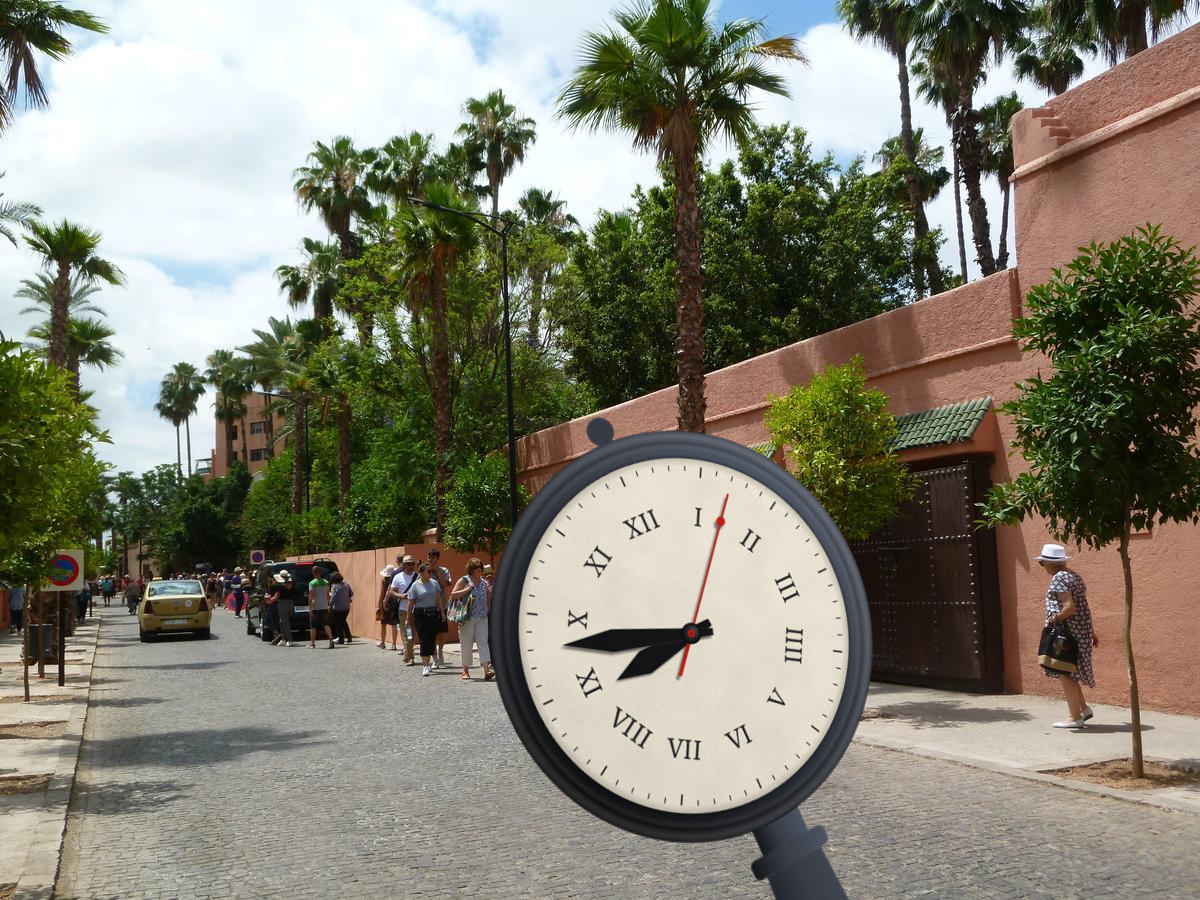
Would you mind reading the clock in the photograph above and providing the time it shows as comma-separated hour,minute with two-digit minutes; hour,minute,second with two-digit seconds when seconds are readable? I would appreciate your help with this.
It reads 8,48,07
